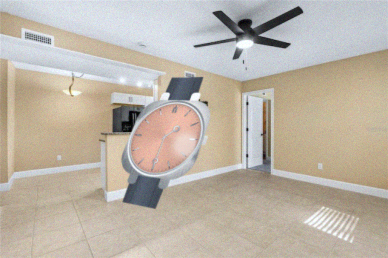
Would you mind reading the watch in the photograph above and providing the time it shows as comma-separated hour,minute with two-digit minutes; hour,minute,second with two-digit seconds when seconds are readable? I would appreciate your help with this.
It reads 1,30
